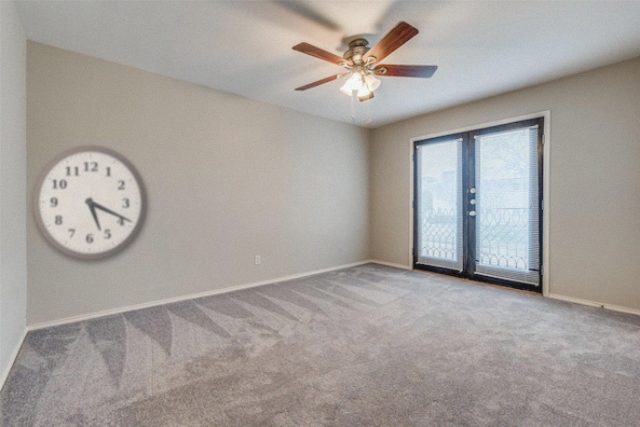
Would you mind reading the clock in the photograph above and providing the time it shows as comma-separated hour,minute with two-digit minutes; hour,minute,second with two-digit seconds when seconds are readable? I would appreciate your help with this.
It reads 5,19
